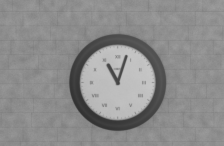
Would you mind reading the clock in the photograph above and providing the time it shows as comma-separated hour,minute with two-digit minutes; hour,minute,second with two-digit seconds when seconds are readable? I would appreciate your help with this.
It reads 11,03
